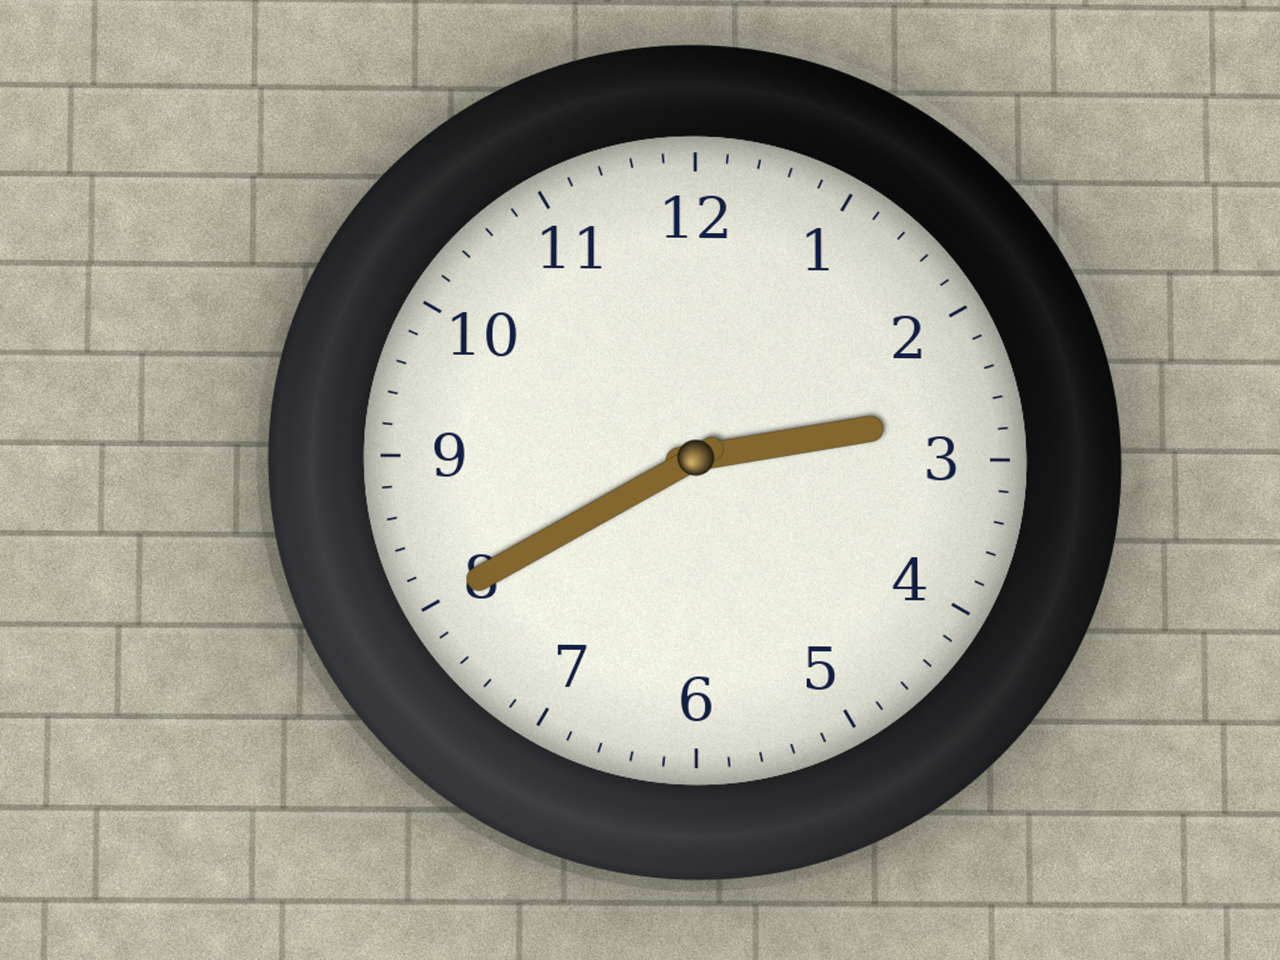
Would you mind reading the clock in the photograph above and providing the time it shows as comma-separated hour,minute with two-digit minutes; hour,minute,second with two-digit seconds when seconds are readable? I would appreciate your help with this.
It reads 2,40
